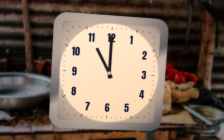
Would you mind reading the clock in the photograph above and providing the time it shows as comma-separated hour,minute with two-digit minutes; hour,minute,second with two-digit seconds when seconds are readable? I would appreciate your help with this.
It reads 11,00
